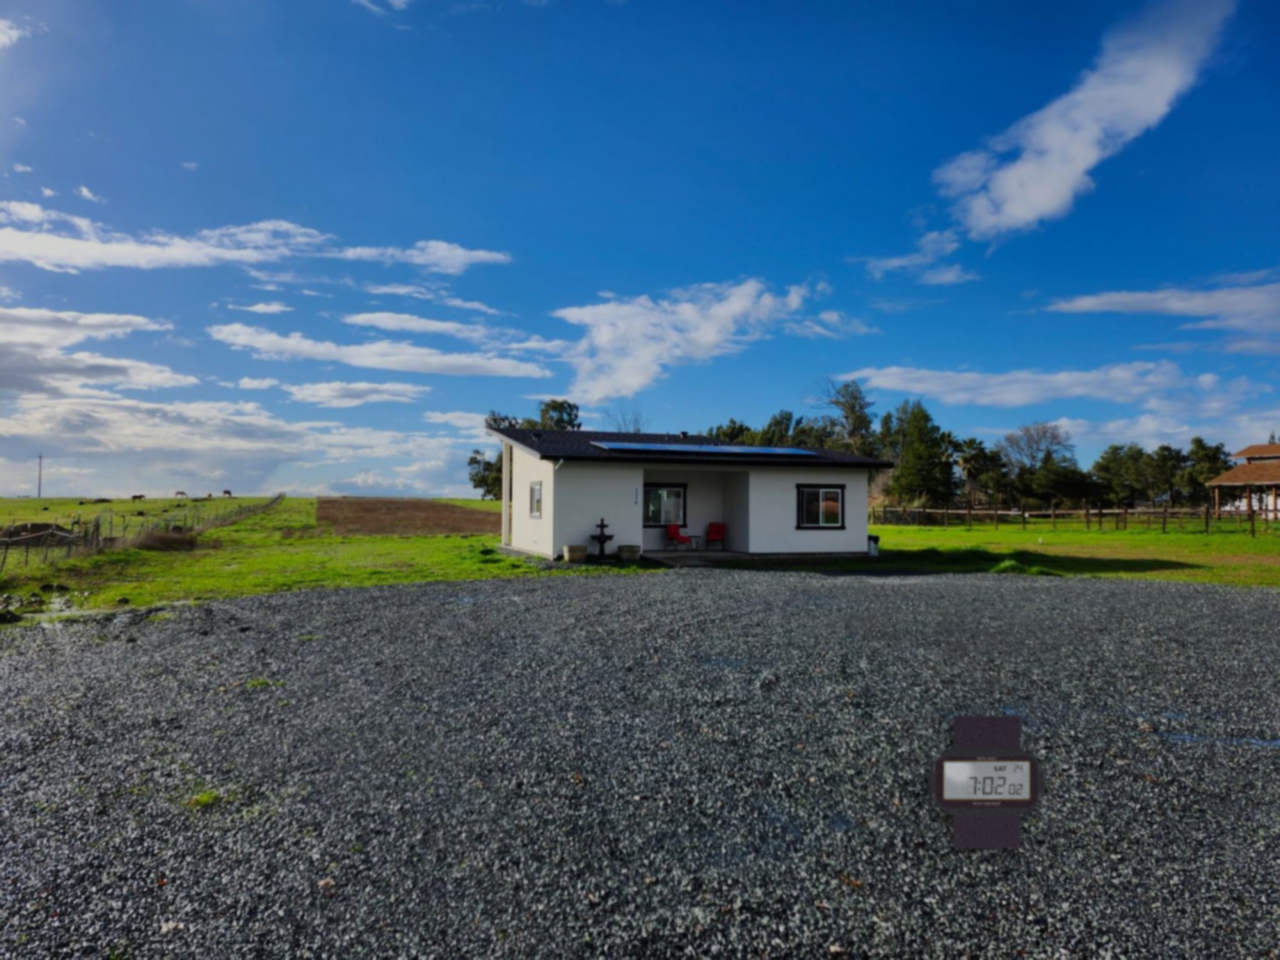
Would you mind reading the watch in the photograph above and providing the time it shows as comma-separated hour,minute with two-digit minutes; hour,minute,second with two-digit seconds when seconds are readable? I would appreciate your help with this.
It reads 7,02
